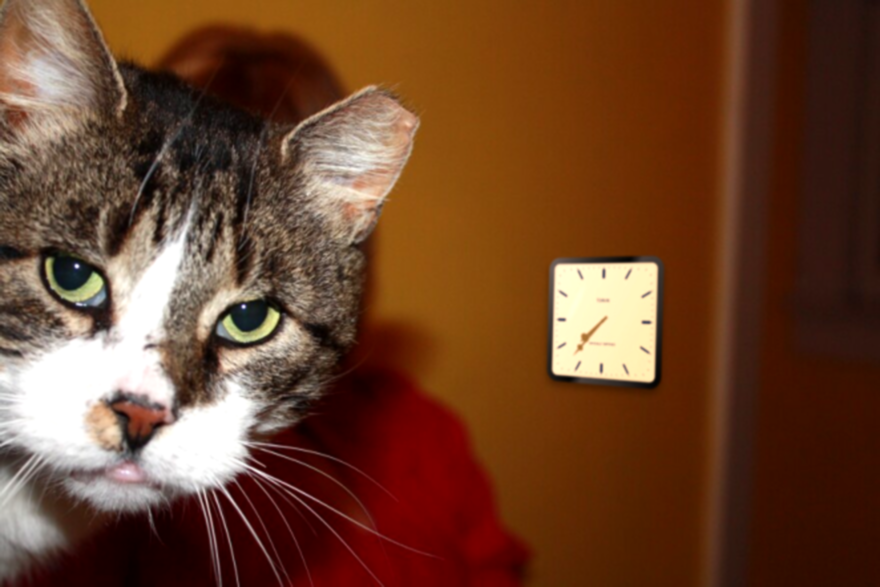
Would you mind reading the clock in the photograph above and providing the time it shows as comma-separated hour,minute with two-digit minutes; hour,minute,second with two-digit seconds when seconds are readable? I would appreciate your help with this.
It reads 7,37
